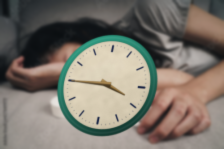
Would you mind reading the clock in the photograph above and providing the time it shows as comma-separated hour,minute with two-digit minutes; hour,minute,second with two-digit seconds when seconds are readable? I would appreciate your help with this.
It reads 3,45
